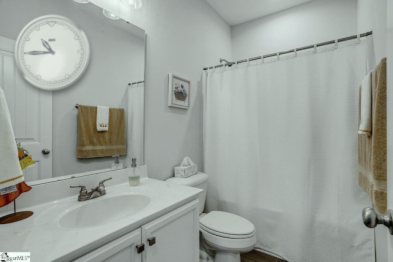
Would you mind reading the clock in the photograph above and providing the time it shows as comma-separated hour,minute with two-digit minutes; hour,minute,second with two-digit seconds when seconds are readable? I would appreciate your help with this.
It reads 10,45
